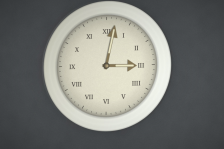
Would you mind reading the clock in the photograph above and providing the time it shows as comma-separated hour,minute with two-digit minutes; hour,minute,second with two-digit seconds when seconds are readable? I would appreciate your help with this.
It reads 3,02
